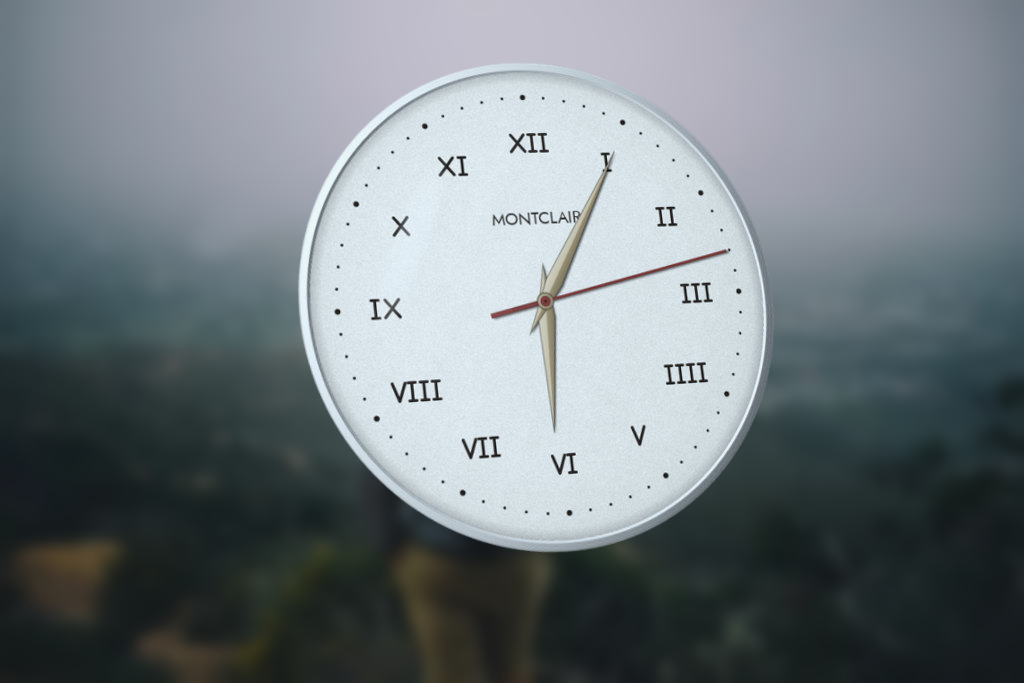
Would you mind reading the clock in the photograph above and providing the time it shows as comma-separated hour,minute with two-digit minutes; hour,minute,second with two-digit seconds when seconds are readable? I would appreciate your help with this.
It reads 6,05,13
